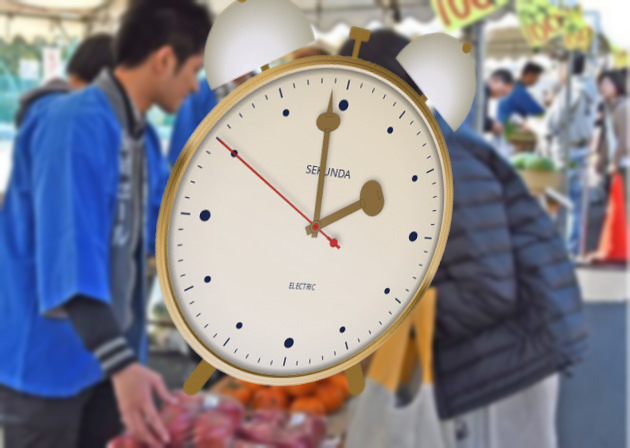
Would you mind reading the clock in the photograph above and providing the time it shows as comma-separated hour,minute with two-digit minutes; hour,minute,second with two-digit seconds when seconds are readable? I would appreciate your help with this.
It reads 1,58,50
